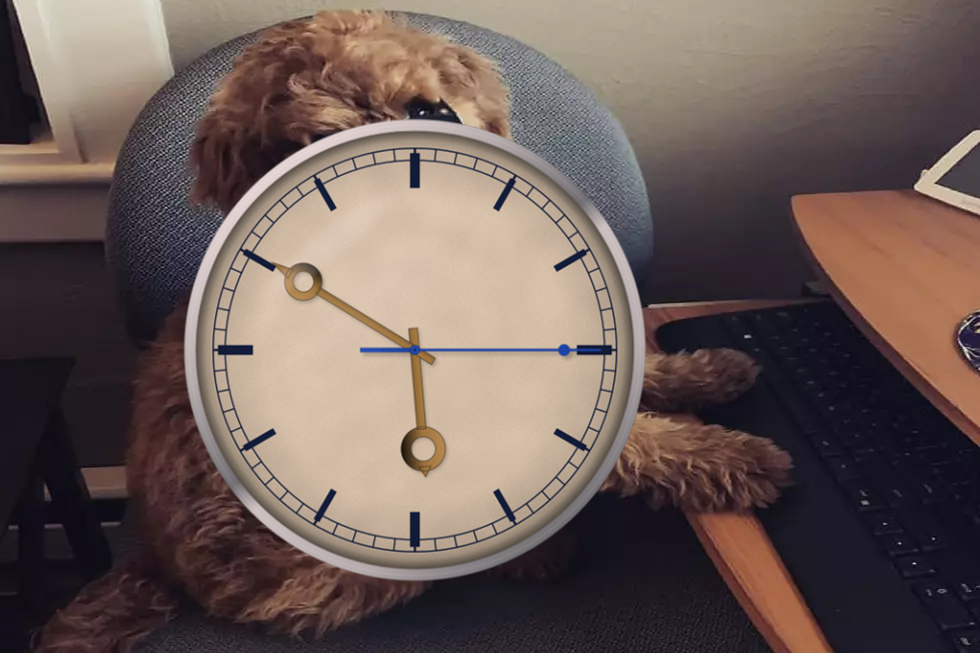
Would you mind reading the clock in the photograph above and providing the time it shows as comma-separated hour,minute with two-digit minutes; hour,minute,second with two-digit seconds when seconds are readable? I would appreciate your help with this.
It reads 5,50,15
